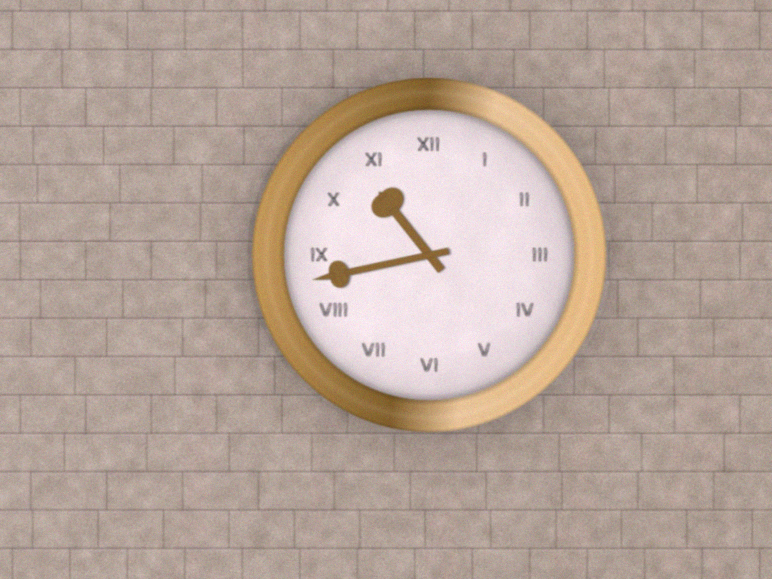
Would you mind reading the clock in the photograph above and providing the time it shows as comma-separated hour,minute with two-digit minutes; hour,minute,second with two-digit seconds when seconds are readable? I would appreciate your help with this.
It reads 10,43
